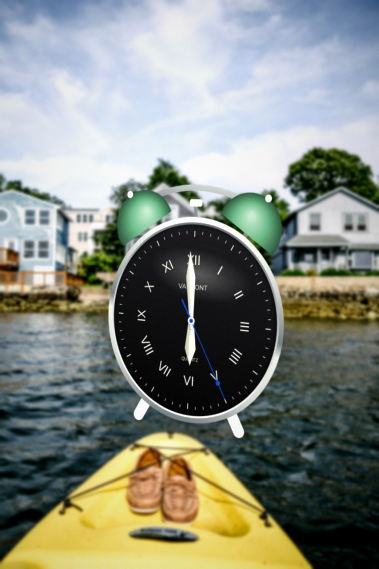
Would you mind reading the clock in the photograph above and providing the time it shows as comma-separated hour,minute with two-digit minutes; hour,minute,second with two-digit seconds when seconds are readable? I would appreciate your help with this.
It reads 5,59,25
